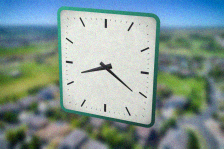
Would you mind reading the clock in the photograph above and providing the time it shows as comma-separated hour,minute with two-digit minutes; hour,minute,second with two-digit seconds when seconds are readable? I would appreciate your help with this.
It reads 8,21
